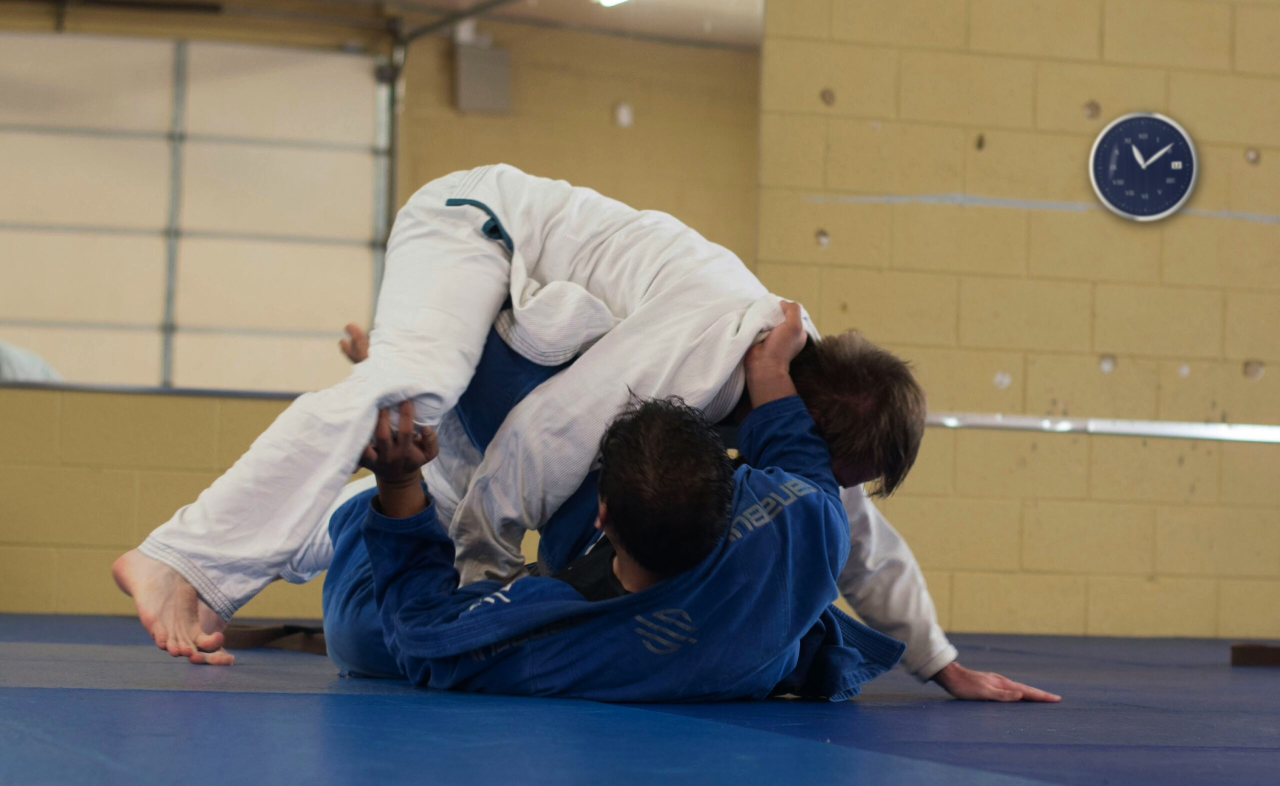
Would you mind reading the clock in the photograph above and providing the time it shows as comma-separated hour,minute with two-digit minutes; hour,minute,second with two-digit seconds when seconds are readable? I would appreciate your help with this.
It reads 11,09
